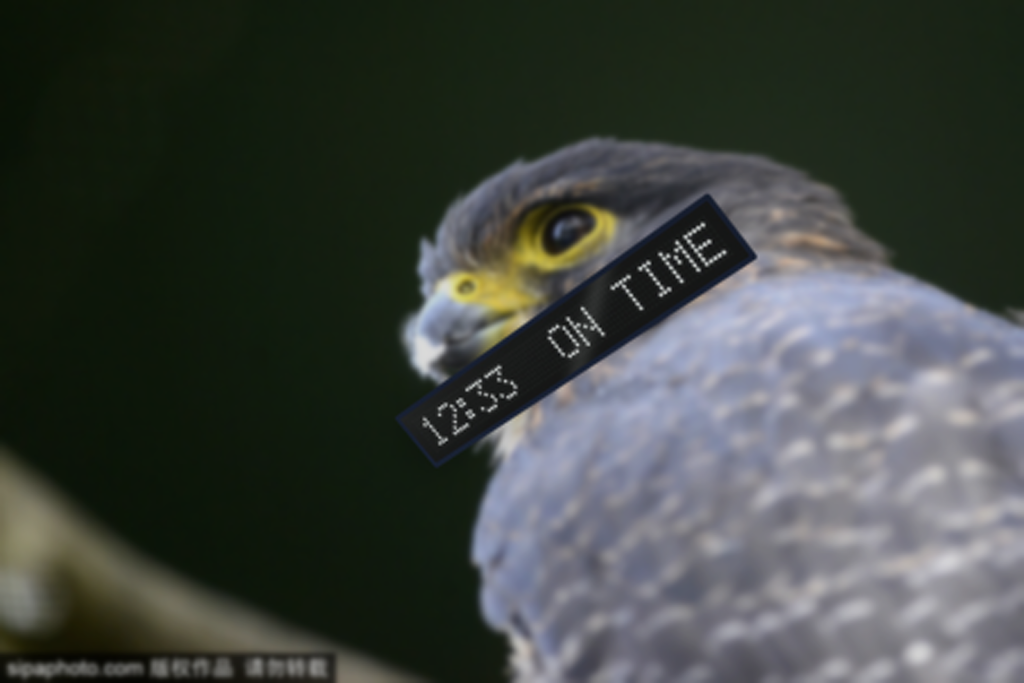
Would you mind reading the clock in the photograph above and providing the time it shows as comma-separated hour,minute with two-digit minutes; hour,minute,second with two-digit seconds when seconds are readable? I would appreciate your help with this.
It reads 12,33
